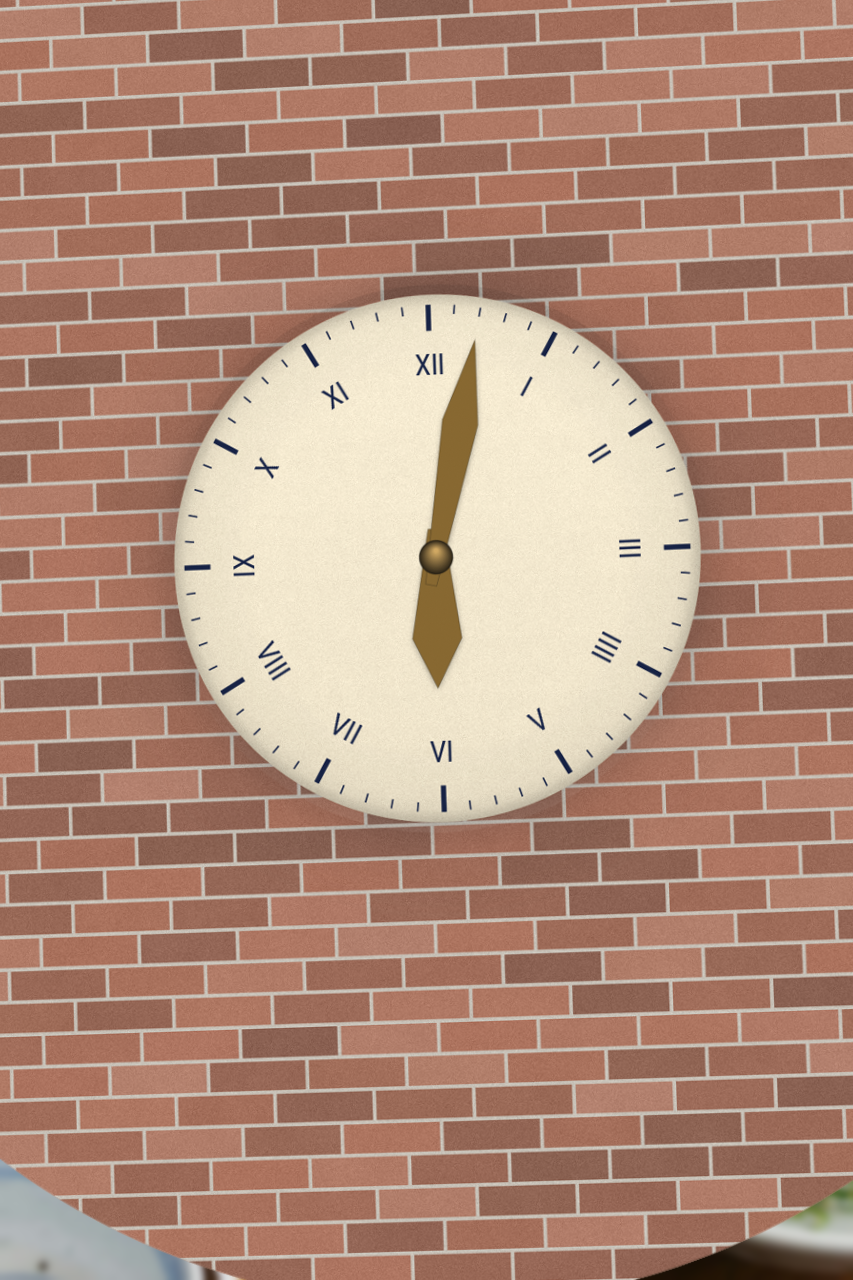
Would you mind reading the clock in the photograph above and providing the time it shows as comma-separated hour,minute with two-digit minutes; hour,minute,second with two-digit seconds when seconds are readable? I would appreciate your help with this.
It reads 6,02
